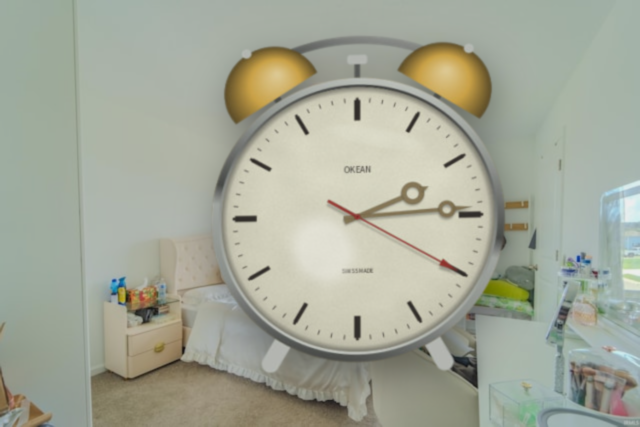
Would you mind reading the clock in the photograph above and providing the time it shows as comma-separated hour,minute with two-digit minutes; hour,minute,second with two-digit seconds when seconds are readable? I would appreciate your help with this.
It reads 2,14,20
